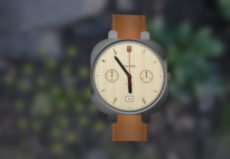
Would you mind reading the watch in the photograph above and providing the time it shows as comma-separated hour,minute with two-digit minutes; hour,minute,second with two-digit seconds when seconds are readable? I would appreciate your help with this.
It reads 5,54
